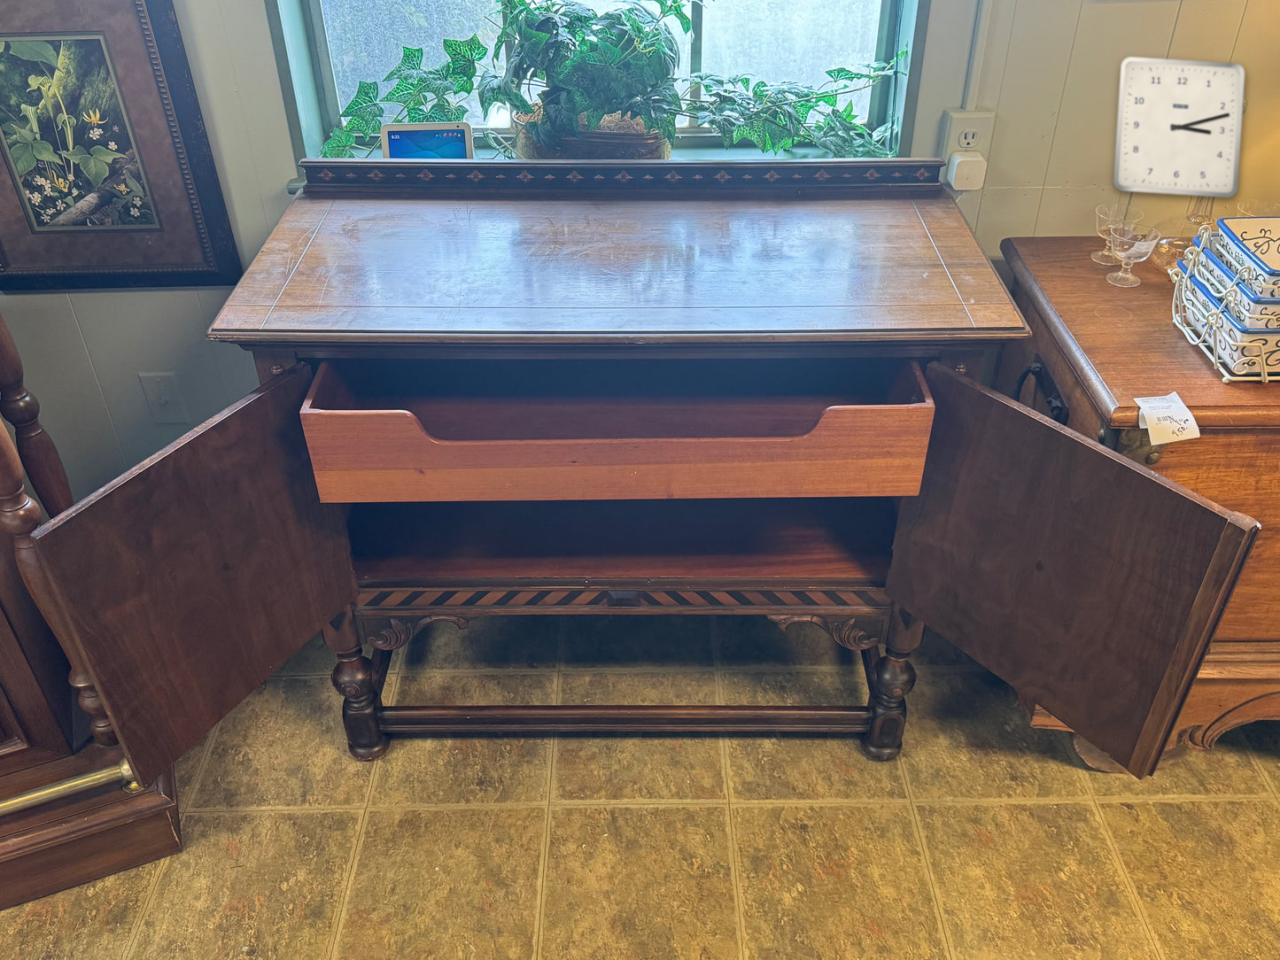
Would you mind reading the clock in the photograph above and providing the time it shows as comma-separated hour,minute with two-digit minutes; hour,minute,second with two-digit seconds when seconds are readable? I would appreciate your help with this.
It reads 3,12
